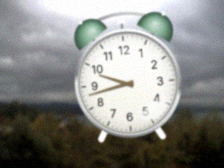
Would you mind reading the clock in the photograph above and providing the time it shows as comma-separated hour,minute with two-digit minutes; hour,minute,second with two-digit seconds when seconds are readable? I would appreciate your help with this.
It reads 9,43
